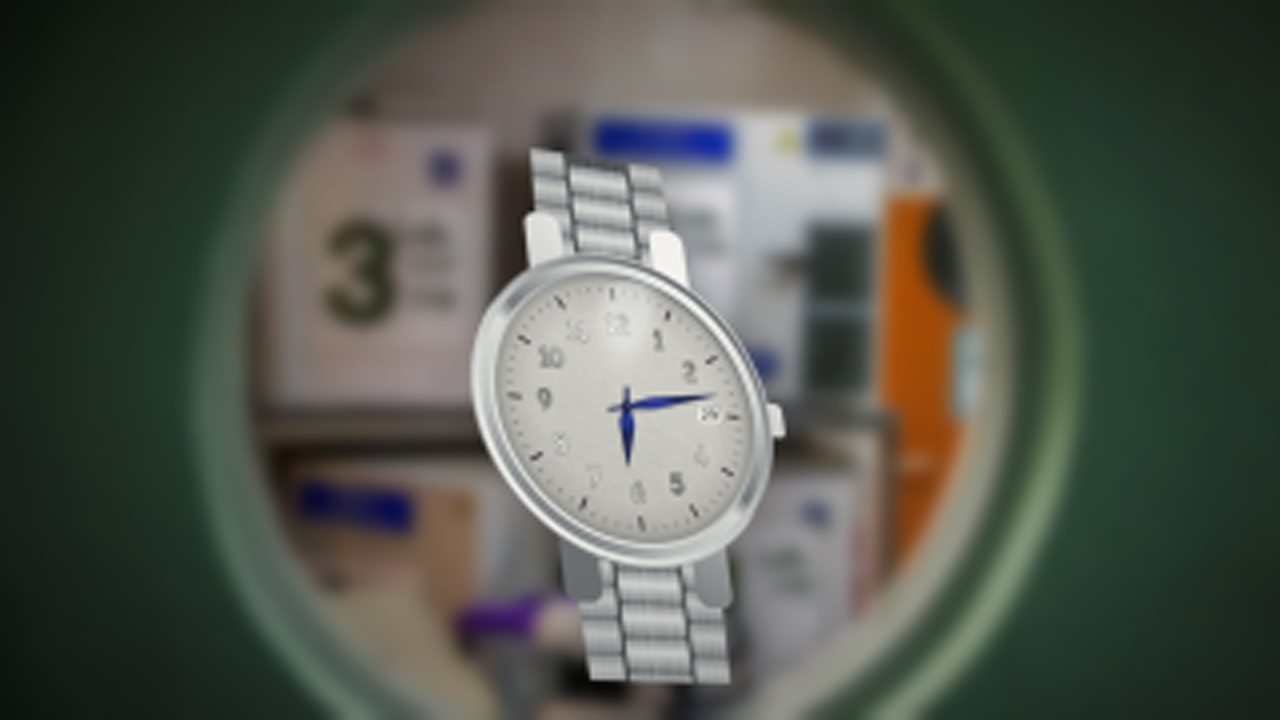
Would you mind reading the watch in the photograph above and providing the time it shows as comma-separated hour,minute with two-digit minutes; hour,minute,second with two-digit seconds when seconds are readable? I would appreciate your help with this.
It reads 6,13
